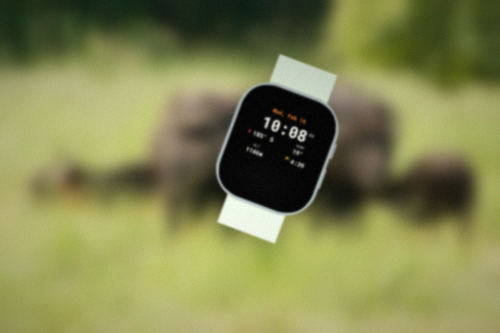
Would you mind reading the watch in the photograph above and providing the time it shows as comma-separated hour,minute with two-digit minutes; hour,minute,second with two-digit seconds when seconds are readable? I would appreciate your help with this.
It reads 10,08
